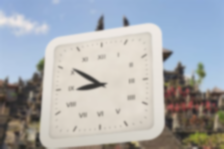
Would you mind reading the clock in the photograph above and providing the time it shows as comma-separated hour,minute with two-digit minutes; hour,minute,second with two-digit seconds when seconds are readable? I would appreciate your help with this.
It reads 8,51
